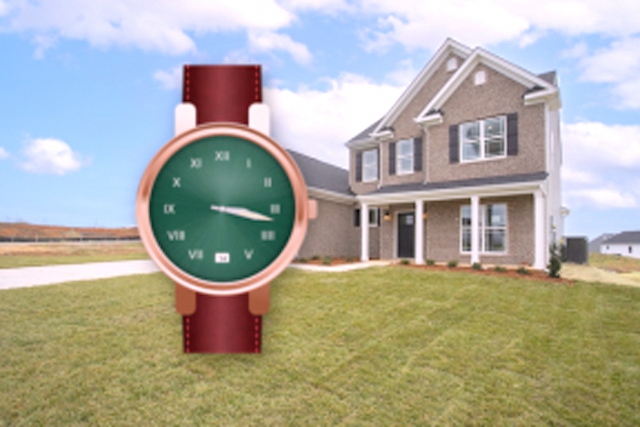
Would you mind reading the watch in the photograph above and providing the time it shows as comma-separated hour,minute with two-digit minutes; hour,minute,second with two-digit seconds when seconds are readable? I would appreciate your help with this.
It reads 3,17
